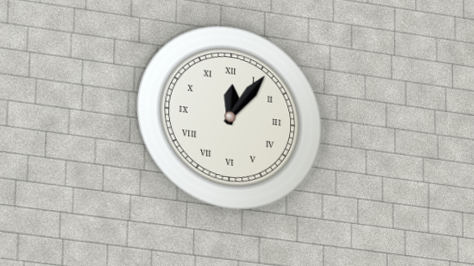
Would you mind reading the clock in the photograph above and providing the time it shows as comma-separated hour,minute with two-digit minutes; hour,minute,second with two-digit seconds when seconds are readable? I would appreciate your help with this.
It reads 12,06
